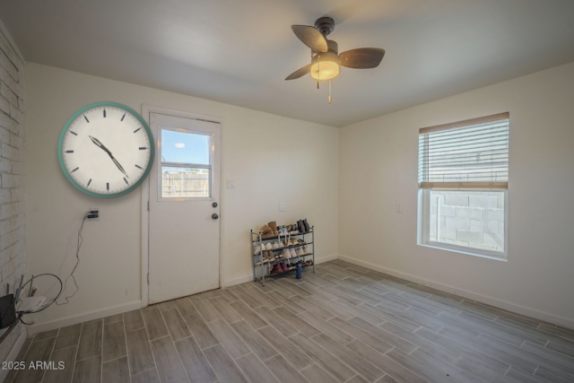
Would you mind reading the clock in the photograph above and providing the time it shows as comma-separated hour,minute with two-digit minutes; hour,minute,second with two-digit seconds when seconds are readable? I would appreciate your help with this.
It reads 10,24
